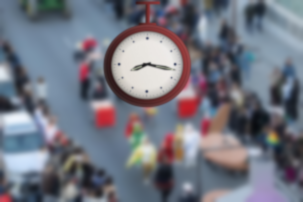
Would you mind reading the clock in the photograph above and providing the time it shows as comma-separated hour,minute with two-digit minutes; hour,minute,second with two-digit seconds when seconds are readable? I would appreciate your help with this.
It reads 8,17
